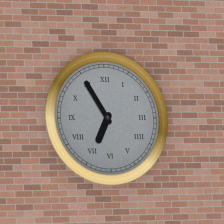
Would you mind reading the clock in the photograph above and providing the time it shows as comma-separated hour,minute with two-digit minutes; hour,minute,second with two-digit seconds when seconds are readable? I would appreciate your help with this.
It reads 6,55
